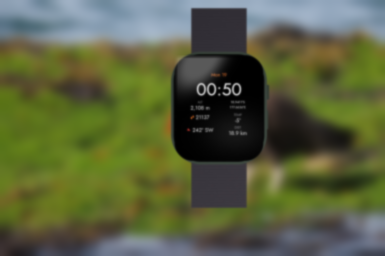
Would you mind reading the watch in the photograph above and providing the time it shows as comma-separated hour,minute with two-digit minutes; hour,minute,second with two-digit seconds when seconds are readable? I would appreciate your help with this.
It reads 0,50
